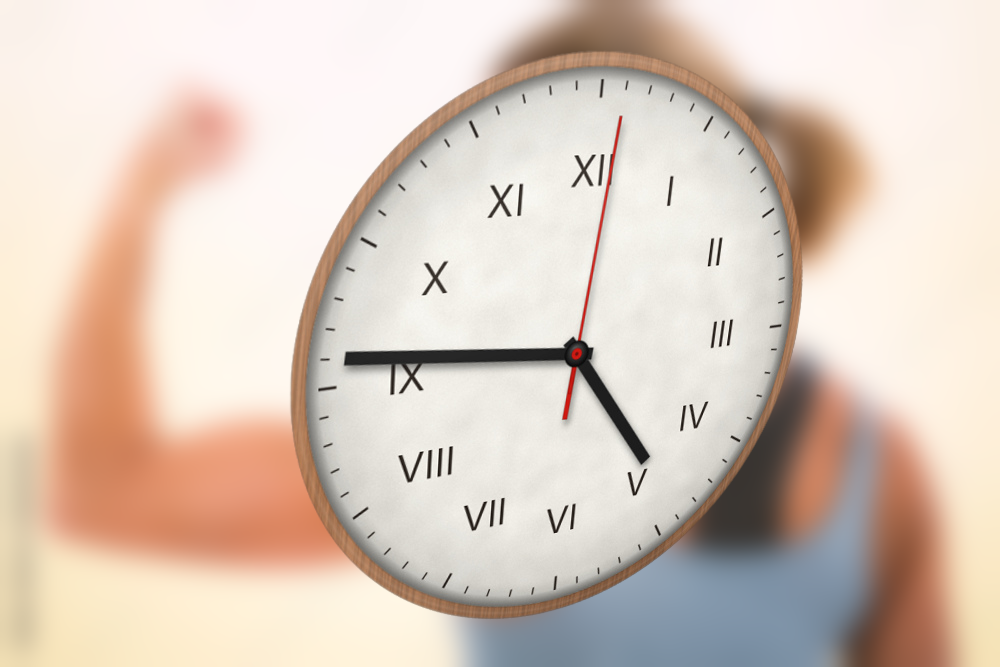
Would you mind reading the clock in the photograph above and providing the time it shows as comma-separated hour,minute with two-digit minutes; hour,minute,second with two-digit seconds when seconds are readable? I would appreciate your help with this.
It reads 4,46,01
